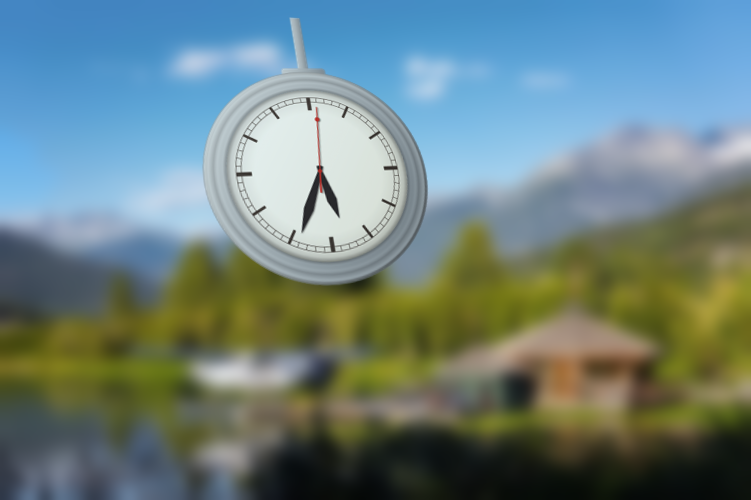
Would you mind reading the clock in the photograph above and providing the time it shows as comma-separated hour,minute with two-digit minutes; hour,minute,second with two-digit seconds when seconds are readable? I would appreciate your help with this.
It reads 5,34,01
